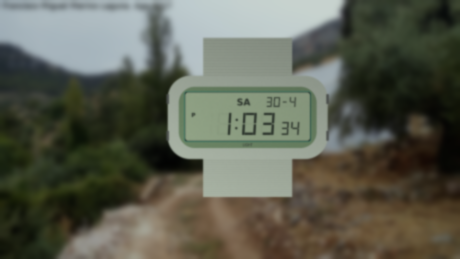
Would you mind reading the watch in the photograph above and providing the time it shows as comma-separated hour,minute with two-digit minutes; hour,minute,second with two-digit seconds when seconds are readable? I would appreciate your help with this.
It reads 1,03,34
